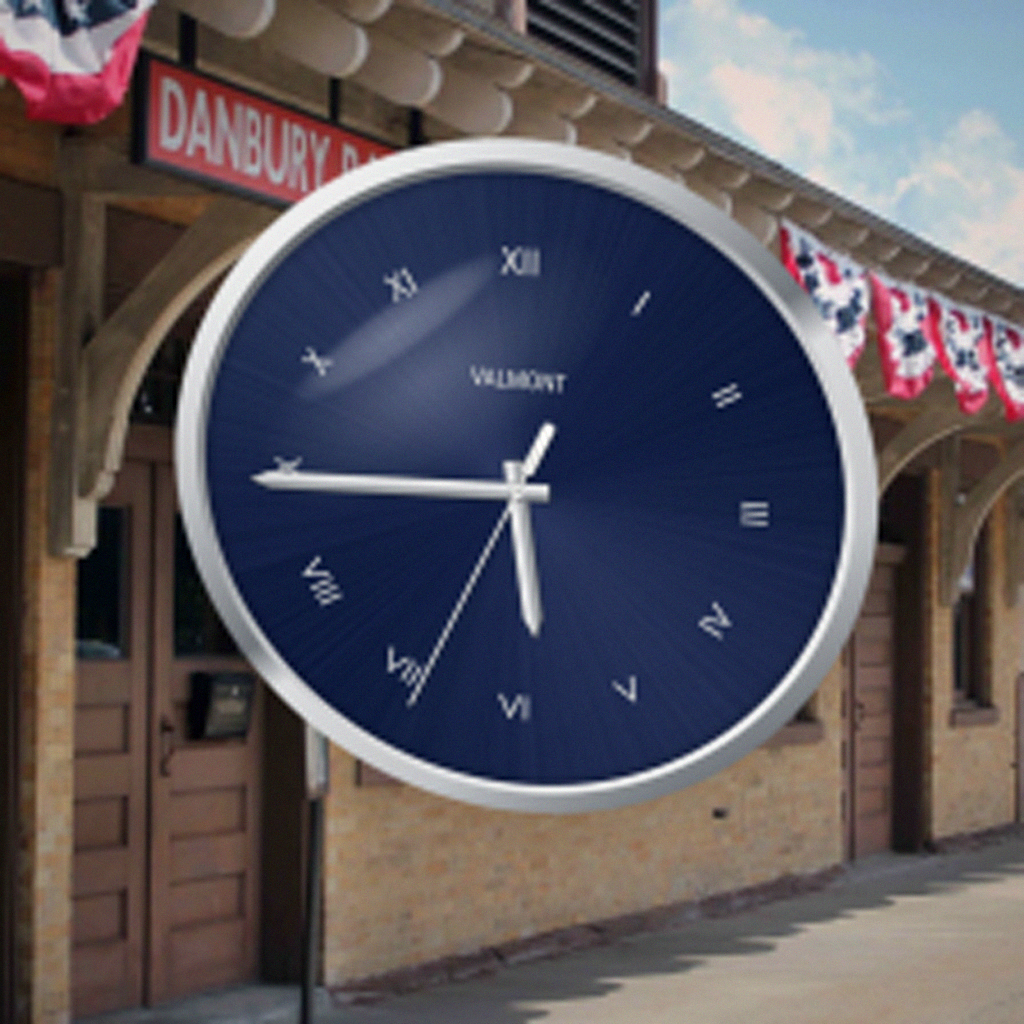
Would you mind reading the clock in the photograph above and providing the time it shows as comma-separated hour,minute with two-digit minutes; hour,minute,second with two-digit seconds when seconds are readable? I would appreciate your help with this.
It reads 5,44,34
